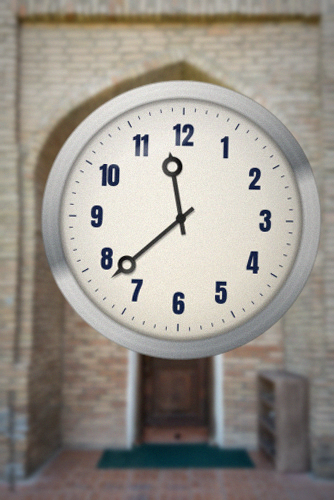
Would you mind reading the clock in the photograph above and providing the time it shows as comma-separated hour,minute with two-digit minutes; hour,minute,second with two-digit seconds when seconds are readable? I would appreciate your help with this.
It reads 11,38
